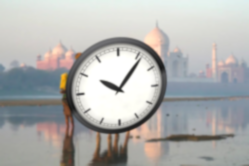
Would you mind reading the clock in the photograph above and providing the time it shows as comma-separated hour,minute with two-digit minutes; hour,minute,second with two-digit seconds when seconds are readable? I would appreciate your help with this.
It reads 10,06
